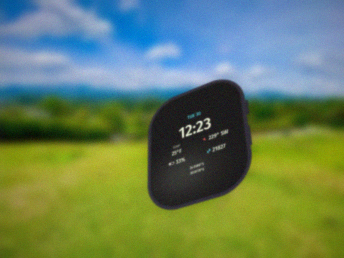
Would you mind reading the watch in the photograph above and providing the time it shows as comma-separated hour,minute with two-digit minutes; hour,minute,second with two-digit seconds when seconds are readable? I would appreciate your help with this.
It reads 12,23
